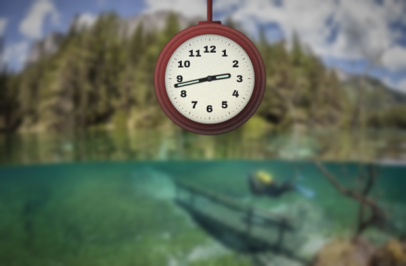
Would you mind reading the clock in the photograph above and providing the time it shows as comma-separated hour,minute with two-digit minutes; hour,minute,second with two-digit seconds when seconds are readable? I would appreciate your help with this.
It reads 2,43
